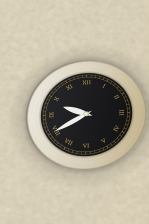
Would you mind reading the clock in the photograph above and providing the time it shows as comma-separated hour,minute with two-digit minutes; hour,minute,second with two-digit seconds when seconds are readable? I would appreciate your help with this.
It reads 9,40
